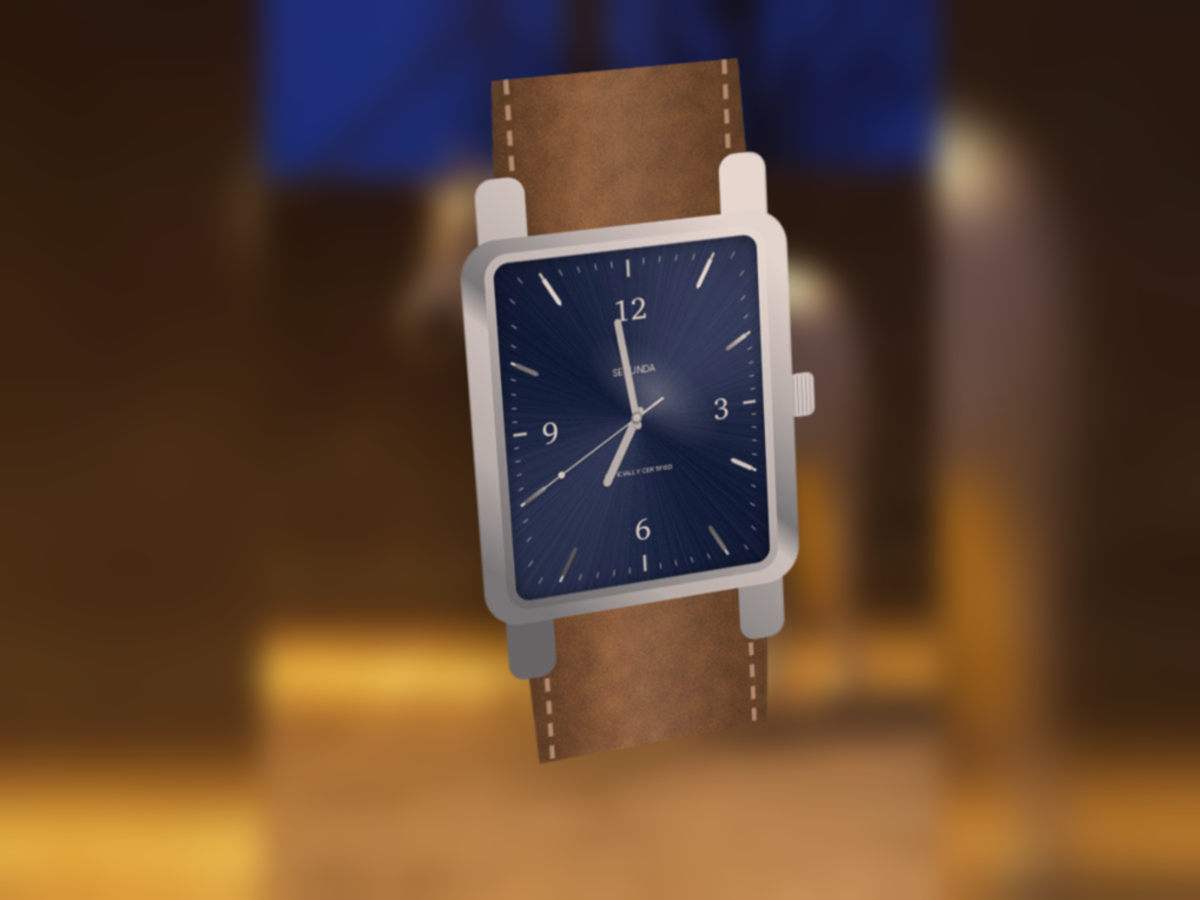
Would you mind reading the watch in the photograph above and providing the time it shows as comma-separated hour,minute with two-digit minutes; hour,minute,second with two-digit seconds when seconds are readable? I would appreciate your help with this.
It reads 6,58,40
